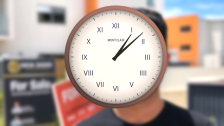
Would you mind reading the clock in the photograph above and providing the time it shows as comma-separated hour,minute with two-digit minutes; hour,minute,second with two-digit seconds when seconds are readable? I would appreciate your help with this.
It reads 1,08
